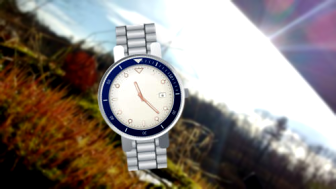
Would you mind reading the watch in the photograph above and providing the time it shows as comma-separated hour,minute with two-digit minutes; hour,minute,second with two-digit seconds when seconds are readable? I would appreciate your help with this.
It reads 11,23
